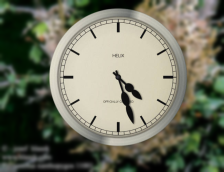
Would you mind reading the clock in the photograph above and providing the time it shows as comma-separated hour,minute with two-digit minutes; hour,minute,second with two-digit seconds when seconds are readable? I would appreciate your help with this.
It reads 4,27
